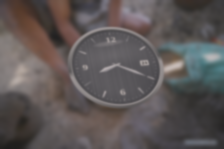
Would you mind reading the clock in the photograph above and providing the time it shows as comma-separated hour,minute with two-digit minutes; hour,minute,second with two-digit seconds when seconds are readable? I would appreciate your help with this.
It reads 8,20
